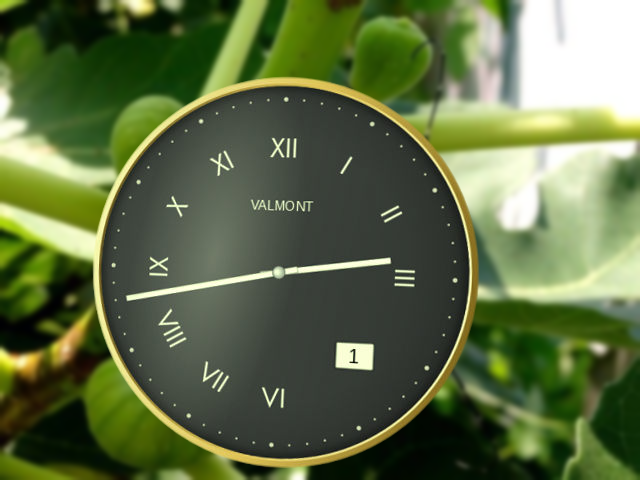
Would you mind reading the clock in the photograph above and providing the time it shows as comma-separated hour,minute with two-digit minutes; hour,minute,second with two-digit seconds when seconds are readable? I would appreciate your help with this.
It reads 2,43
